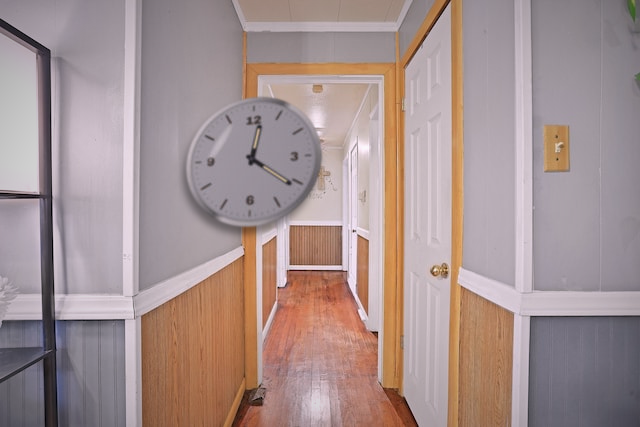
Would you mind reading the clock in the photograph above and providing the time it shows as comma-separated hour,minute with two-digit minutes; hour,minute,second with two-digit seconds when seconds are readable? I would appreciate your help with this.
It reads 12,21
